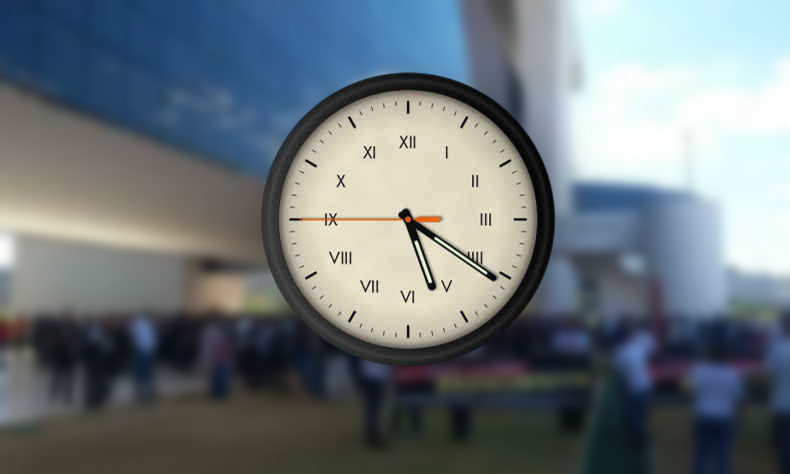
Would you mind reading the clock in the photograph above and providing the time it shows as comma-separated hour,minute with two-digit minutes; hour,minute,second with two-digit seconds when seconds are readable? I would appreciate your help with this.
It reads 5,20,45
